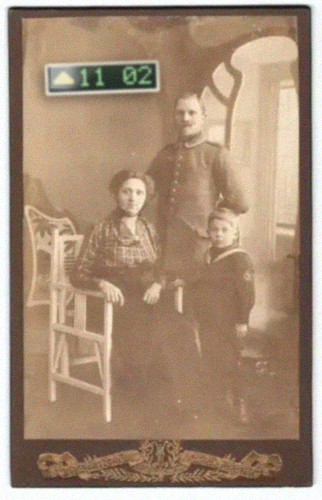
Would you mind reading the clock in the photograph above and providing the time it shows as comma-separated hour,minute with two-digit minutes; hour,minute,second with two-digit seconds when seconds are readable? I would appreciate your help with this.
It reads 11,02
